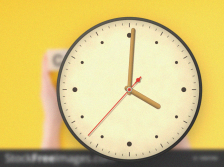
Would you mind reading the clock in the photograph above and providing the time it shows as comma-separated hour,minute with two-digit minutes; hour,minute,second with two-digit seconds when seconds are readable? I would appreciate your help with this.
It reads 4,00,37
